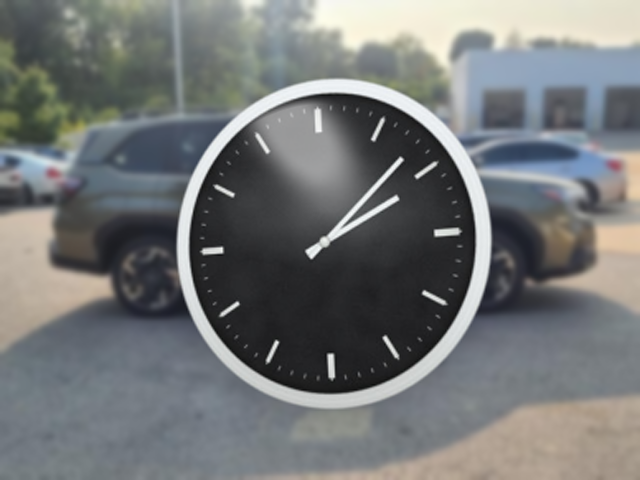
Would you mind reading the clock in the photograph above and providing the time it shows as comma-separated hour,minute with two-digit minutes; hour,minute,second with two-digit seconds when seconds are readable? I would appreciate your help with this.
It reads 2,08
